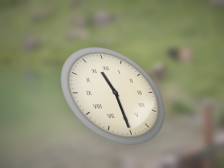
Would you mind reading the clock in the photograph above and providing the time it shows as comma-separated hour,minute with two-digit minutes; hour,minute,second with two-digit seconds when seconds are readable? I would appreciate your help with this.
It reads 11,30
